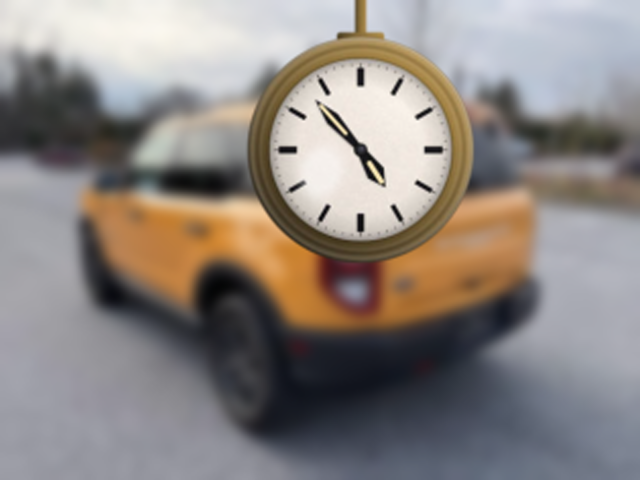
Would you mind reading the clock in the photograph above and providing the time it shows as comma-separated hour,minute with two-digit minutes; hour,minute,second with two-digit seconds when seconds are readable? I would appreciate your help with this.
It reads 4,53
